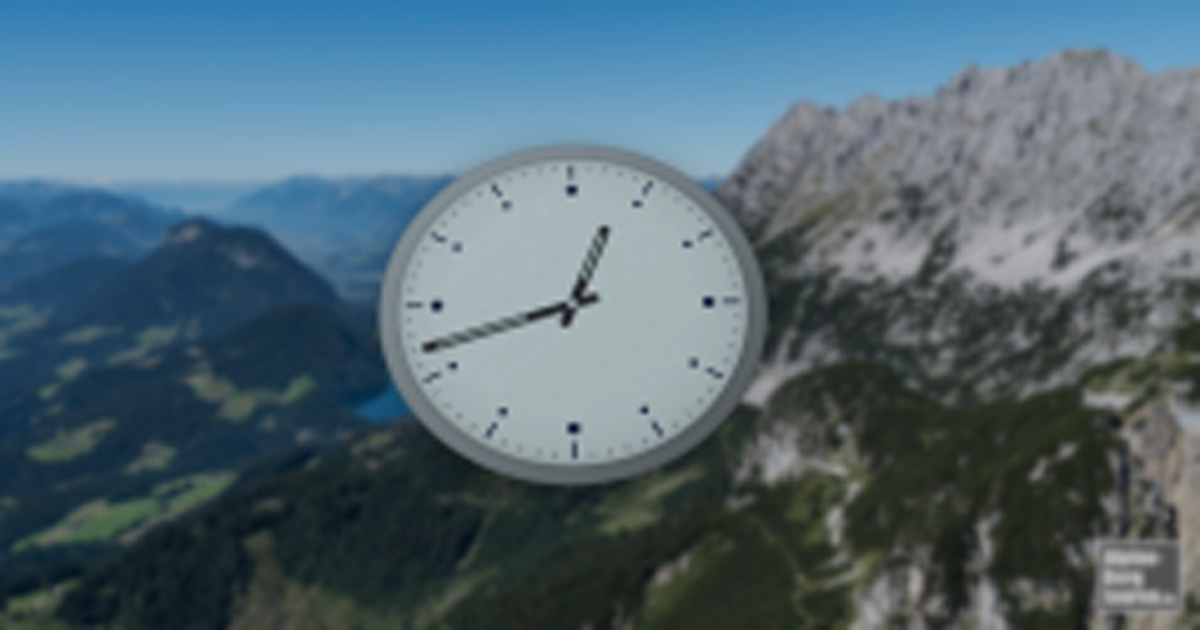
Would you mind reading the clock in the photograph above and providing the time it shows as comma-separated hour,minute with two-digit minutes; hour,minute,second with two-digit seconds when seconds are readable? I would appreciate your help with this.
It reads 12,42
